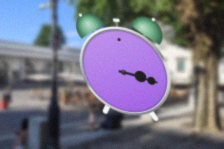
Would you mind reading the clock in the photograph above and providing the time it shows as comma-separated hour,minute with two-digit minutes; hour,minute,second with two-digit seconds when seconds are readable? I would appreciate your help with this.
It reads 3,17
